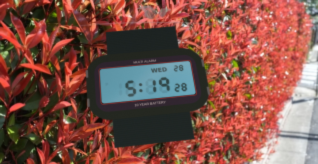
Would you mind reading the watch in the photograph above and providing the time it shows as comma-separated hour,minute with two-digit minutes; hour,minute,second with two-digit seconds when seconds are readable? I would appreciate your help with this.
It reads 5,19
